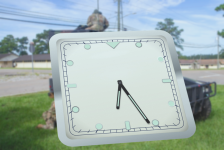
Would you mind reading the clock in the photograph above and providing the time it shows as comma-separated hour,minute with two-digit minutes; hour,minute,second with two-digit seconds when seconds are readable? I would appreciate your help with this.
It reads 6,26
